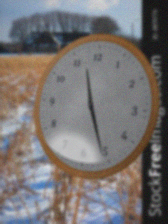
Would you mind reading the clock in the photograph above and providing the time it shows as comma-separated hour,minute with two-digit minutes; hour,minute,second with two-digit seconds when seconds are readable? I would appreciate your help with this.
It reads 11,26
